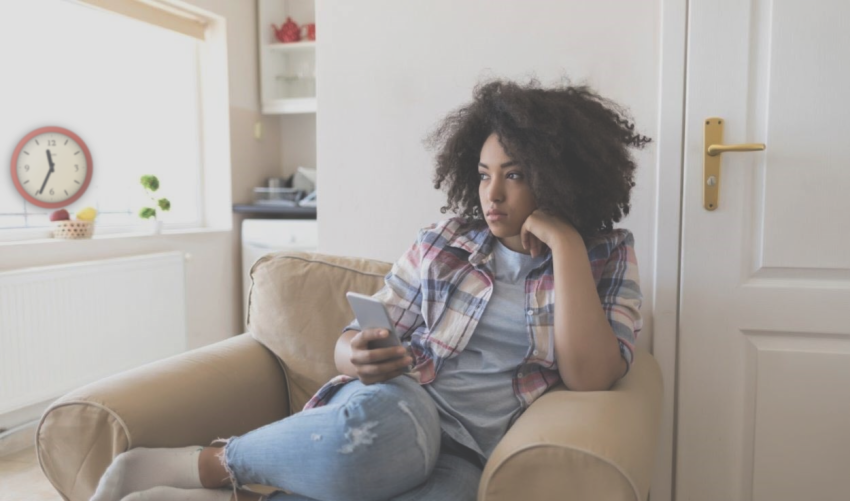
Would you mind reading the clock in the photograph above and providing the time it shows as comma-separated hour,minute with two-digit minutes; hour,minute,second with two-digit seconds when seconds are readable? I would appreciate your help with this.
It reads 11,34
